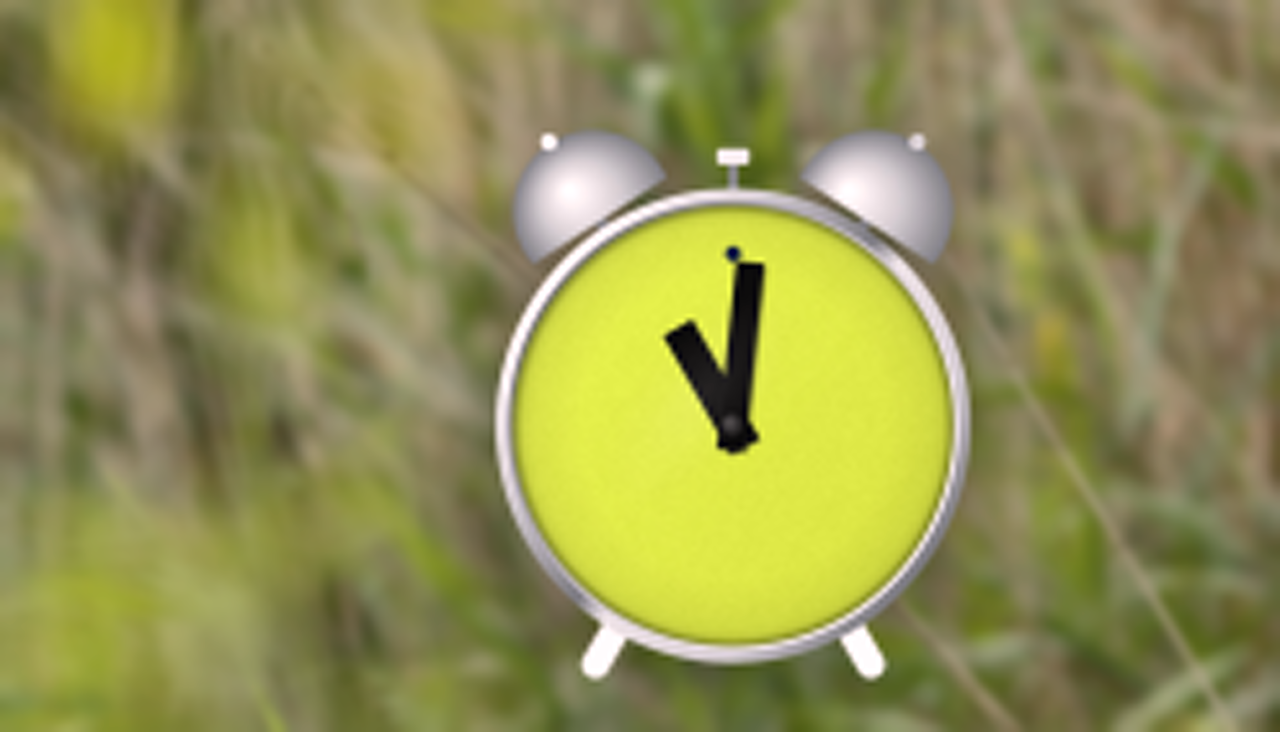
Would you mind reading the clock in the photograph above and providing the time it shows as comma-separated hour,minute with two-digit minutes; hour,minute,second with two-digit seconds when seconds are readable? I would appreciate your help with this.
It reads 11,01
